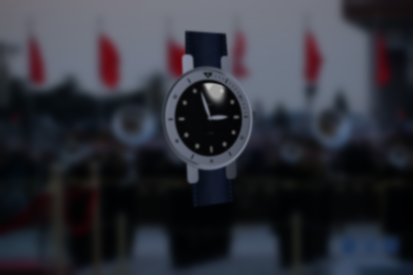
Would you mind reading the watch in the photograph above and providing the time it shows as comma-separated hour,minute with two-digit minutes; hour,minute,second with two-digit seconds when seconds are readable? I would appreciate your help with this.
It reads 2,57
